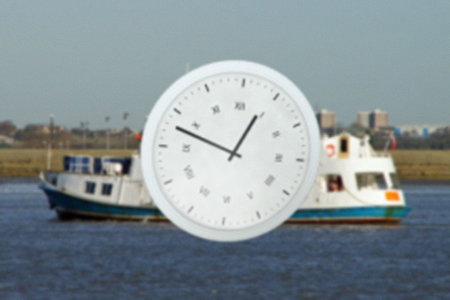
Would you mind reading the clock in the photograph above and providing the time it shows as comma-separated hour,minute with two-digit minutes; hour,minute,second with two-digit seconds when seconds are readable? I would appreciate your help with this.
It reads 12,48
